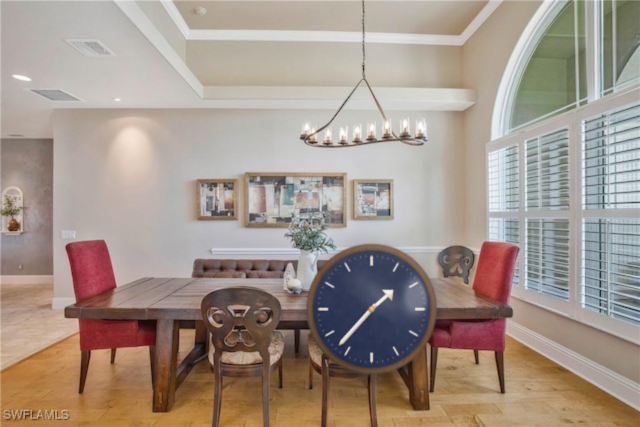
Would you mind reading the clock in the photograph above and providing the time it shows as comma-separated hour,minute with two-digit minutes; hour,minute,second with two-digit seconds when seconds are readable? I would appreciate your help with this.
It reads 1,37
